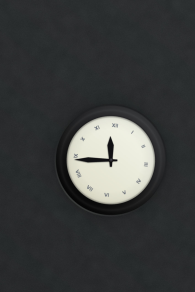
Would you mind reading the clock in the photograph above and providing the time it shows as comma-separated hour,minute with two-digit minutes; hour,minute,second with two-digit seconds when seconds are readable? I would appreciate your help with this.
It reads 11,44
